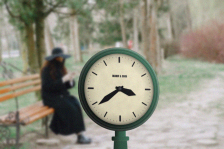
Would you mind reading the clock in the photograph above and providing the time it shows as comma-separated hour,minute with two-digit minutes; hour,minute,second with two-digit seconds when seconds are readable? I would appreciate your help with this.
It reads 3,39
